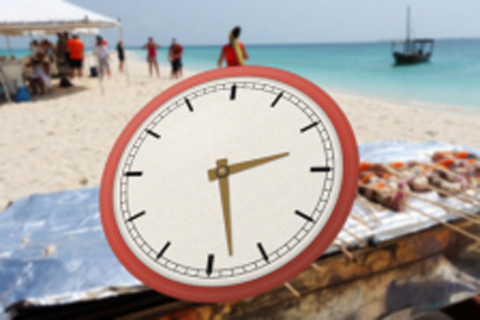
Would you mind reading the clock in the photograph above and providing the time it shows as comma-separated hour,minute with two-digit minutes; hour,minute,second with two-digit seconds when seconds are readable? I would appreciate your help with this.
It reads 2,28
